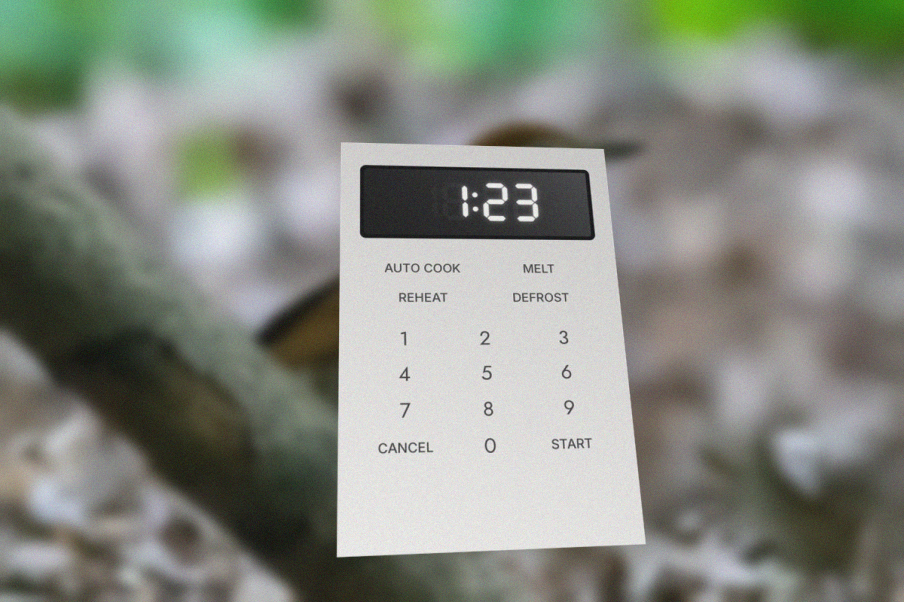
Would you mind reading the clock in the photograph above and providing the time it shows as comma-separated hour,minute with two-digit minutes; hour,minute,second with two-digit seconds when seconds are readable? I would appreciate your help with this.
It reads 1,23
